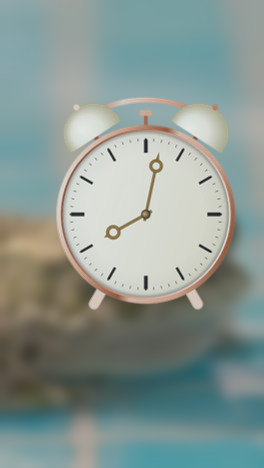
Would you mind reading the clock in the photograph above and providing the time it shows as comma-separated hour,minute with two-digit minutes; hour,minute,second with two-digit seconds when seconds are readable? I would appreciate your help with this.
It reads 8,02
